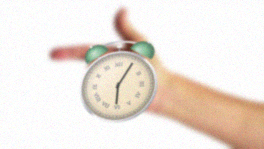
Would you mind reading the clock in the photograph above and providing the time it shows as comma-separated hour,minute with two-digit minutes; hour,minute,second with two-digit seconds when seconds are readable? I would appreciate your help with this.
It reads 6,05
